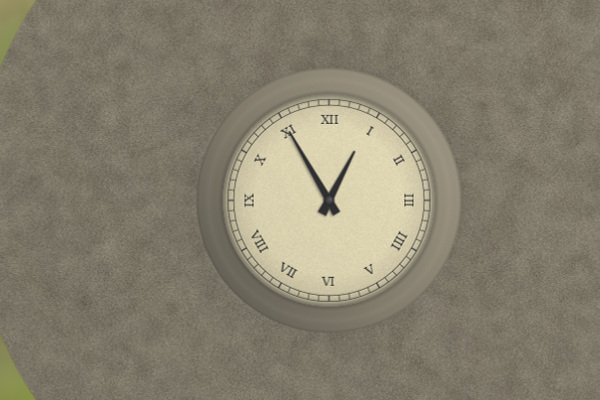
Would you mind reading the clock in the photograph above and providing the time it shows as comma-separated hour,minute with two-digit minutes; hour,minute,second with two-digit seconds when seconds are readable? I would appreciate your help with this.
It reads 12,55
